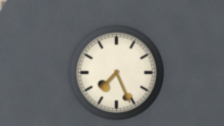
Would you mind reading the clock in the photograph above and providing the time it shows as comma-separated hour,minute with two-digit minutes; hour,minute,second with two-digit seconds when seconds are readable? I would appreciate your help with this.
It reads 7,26
